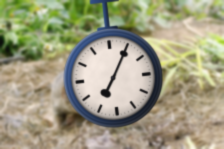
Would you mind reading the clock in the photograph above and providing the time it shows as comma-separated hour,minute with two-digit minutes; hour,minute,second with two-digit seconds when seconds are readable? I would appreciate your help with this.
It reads 7,05
